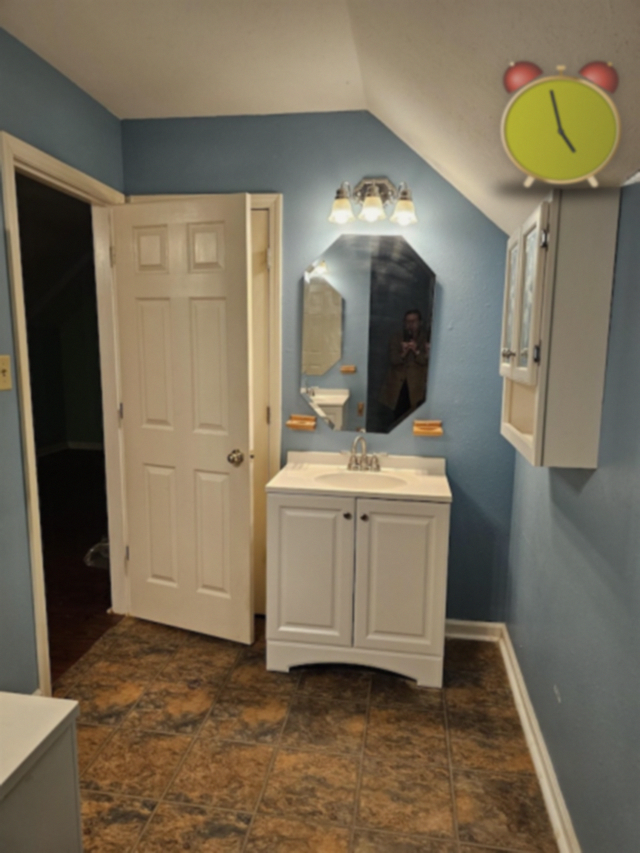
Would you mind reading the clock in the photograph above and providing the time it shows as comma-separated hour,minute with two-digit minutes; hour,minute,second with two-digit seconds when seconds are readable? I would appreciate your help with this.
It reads 4,58
